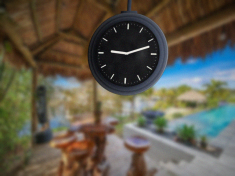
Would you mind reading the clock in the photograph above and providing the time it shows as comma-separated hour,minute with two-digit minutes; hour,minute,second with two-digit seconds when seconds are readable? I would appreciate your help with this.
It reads 9,12
